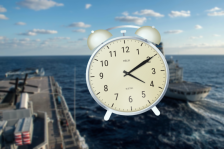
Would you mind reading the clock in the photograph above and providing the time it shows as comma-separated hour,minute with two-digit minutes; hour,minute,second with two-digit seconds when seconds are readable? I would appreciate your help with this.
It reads 4,10
